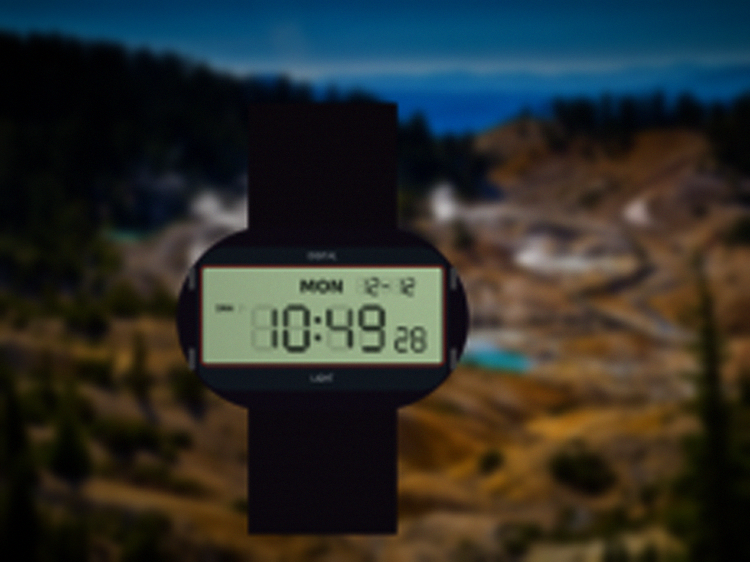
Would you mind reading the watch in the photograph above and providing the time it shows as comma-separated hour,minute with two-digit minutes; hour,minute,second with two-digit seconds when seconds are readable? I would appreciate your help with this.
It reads 10,49,28
